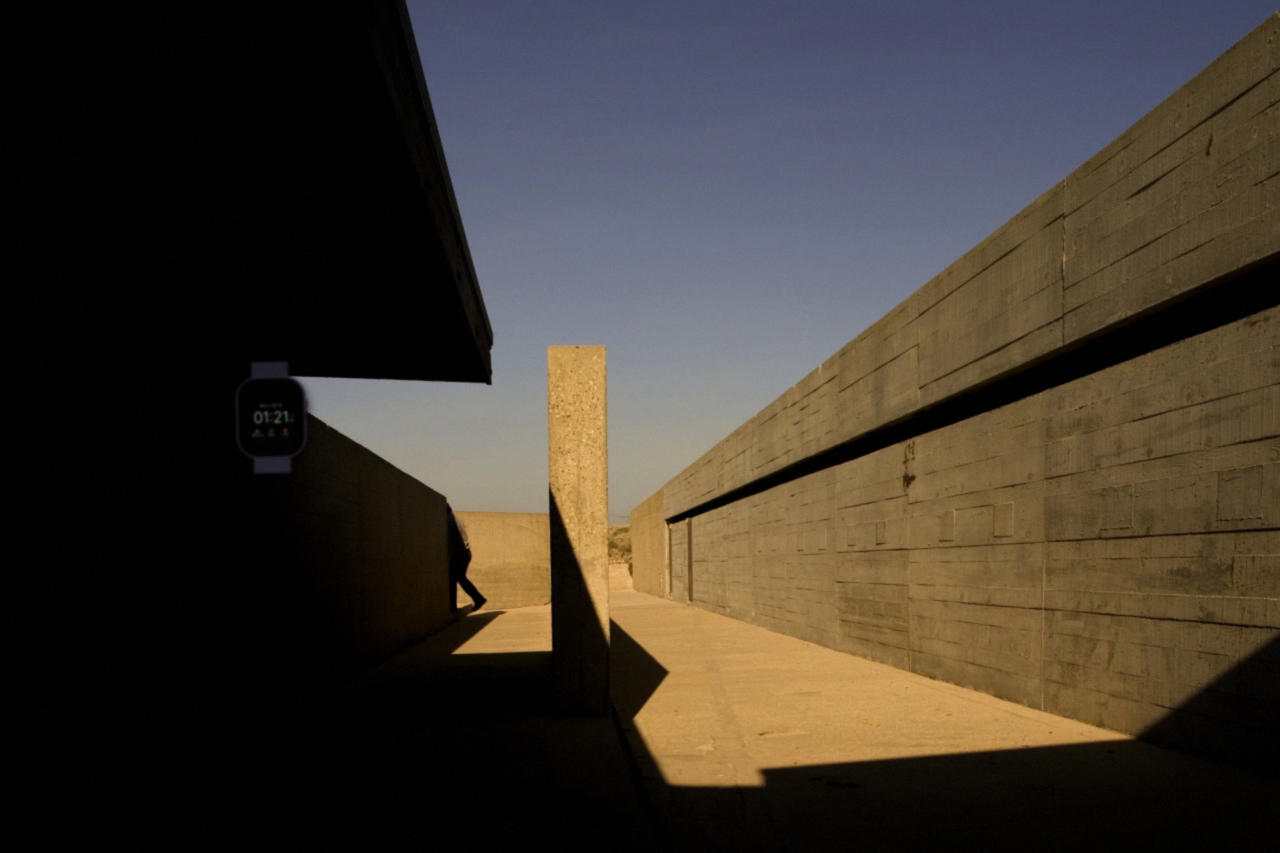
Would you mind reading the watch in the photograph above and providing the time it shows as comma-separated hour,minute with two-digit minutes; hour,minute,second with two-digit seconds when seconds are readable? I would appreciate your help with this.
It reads 1,21
